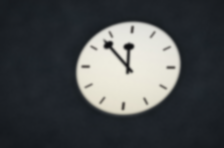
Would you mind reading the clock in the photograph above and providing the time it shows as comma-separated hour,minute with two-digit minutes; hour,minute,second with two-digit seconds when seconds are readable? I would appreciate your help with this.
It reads 11,53
